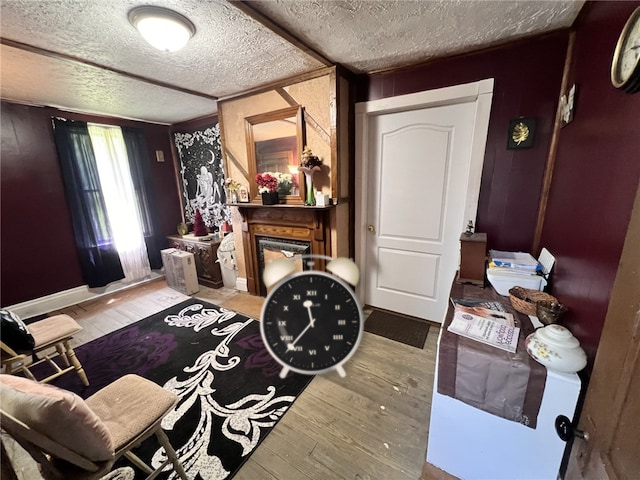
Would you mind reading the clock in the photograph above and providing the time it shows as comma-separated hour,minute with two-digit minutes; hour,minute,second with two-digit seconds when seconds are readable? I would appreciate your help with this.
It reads 11,37
